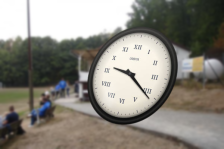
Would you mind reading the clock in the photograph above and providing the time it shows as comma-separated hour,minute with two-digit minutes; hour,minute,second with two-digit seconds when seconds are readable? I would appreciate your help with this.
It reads 9,21
